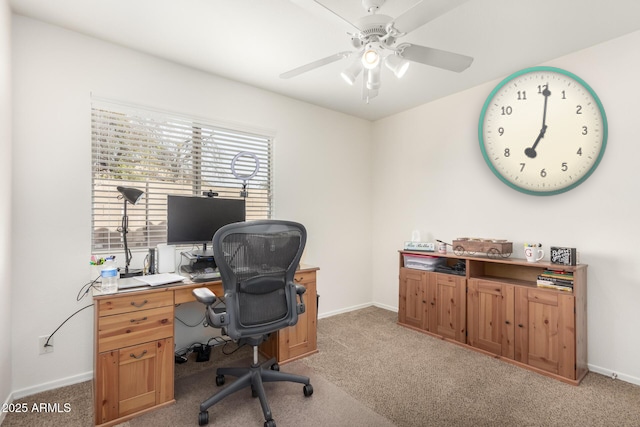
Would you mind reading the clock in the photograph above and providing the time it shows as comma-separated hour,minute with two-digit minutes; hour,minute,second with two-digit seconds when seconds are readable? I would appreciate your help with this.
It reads 7,01
